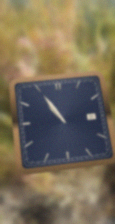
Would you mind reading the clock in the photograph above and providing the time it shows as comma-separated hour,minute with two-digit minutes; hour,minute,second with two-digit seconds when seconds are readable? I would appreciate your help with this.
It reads 10,55
